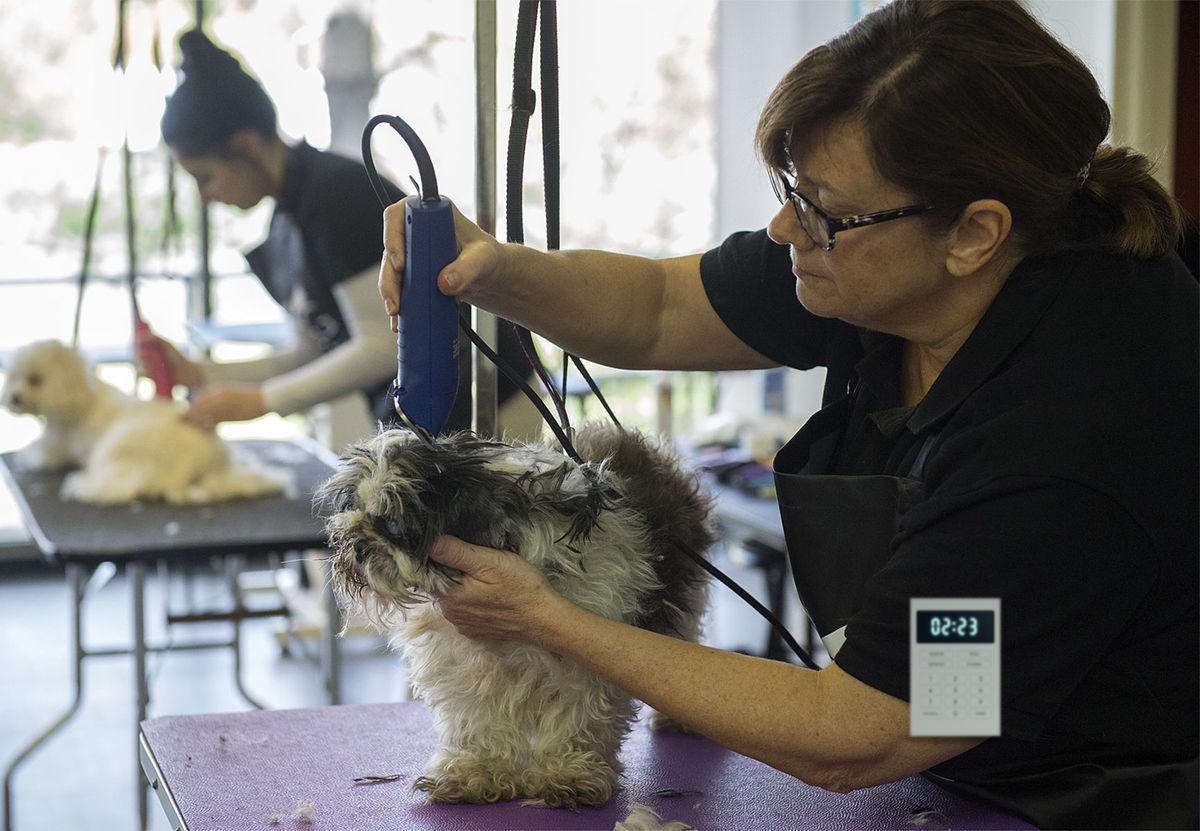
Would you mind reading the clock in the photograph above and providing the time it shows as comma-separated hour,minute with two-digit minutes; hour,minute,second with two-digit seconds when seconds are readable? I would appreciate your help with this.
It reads 2,23
